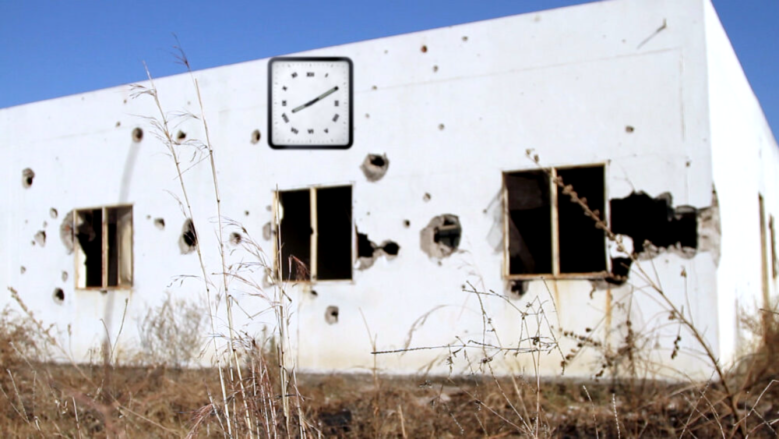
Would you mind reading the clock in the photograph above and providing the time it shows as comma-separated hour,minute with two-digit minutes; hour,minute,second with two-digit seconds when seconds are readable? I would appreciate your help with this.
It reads 8,10
